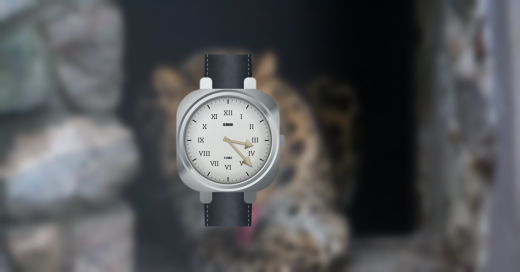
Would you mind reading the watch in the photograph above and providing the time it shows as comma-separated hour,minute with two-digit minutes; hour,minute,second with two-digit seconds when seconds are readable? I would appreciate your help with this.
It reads 3,23
